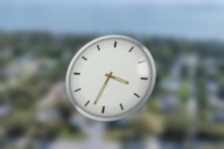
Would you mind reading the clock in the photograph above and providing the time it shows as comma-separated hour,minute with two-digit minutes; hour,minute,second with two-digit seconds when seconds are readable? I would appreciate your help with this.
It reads 3,33
